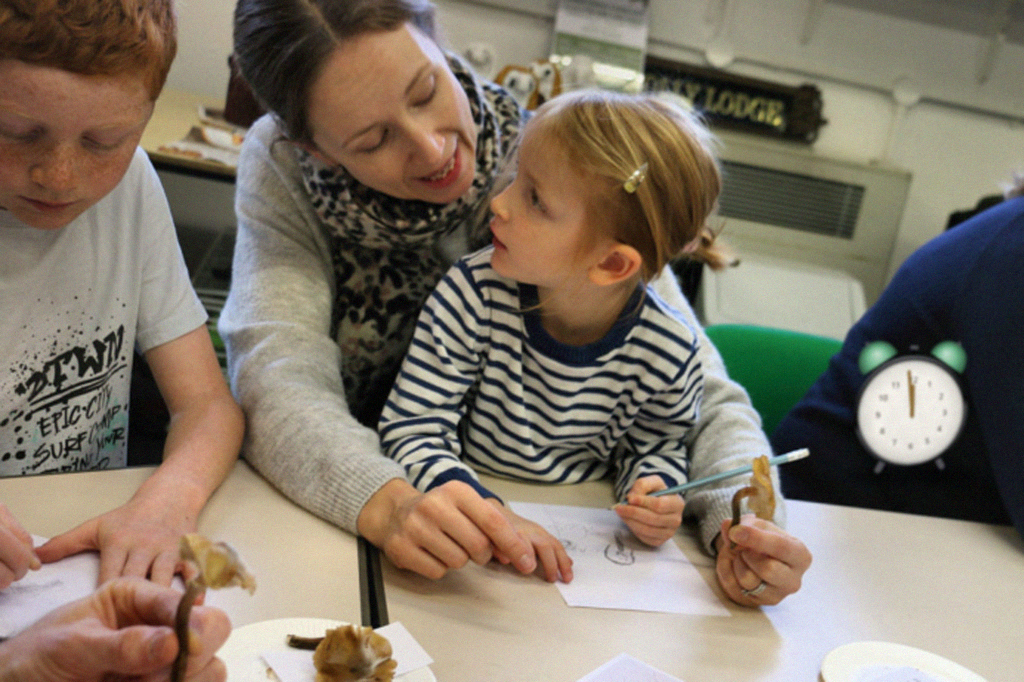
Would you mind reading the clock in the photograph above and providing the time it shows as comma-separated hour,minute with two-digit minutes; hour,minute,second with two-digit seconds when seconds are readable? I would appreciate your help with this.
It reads 11,59
